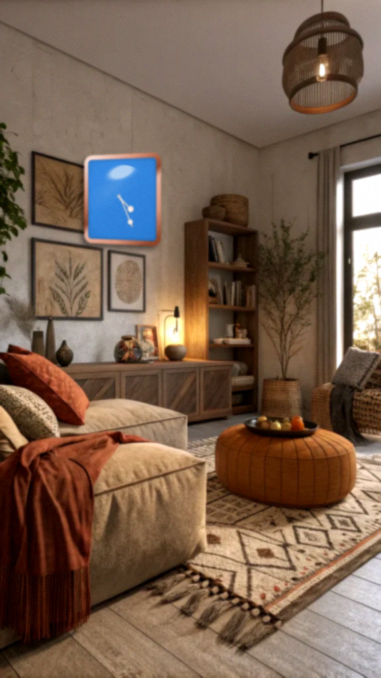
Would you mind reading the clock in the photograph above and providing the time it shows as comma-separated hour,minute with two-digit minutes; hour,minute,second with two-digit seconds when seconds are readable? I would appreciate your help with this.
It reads 4,26
